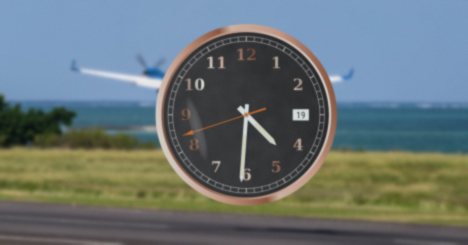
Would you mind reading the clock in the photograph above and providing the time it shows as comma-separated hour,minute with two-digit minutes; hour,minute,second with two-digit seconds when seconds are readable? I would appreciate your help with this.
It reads 4,30,42
